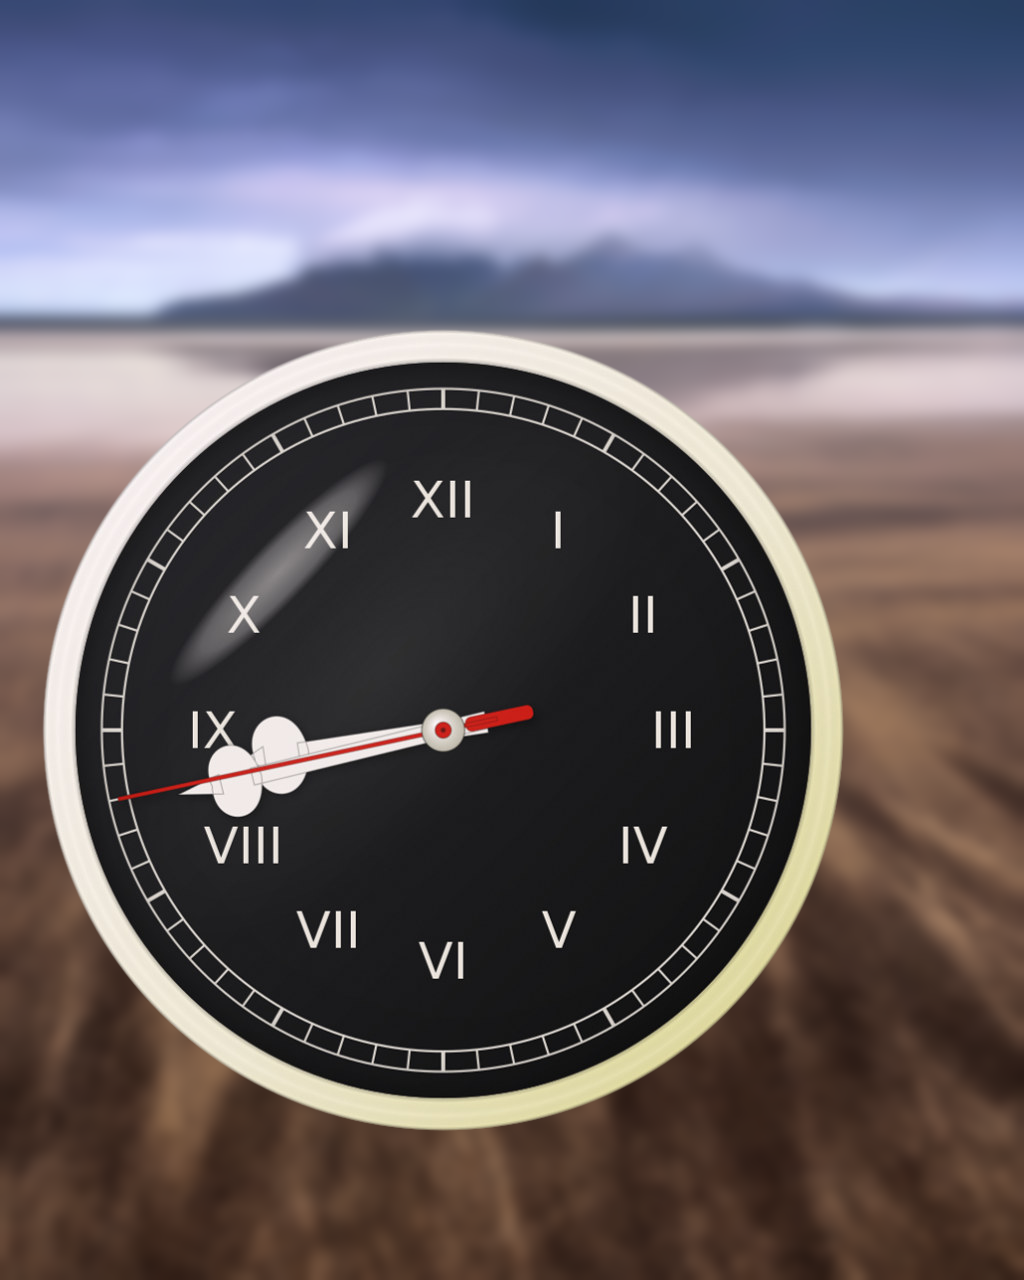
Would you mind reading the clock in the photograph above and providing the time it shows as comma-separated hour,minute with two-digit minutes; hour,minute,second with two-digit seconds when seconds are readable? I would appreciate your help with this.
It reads 8,42,43
